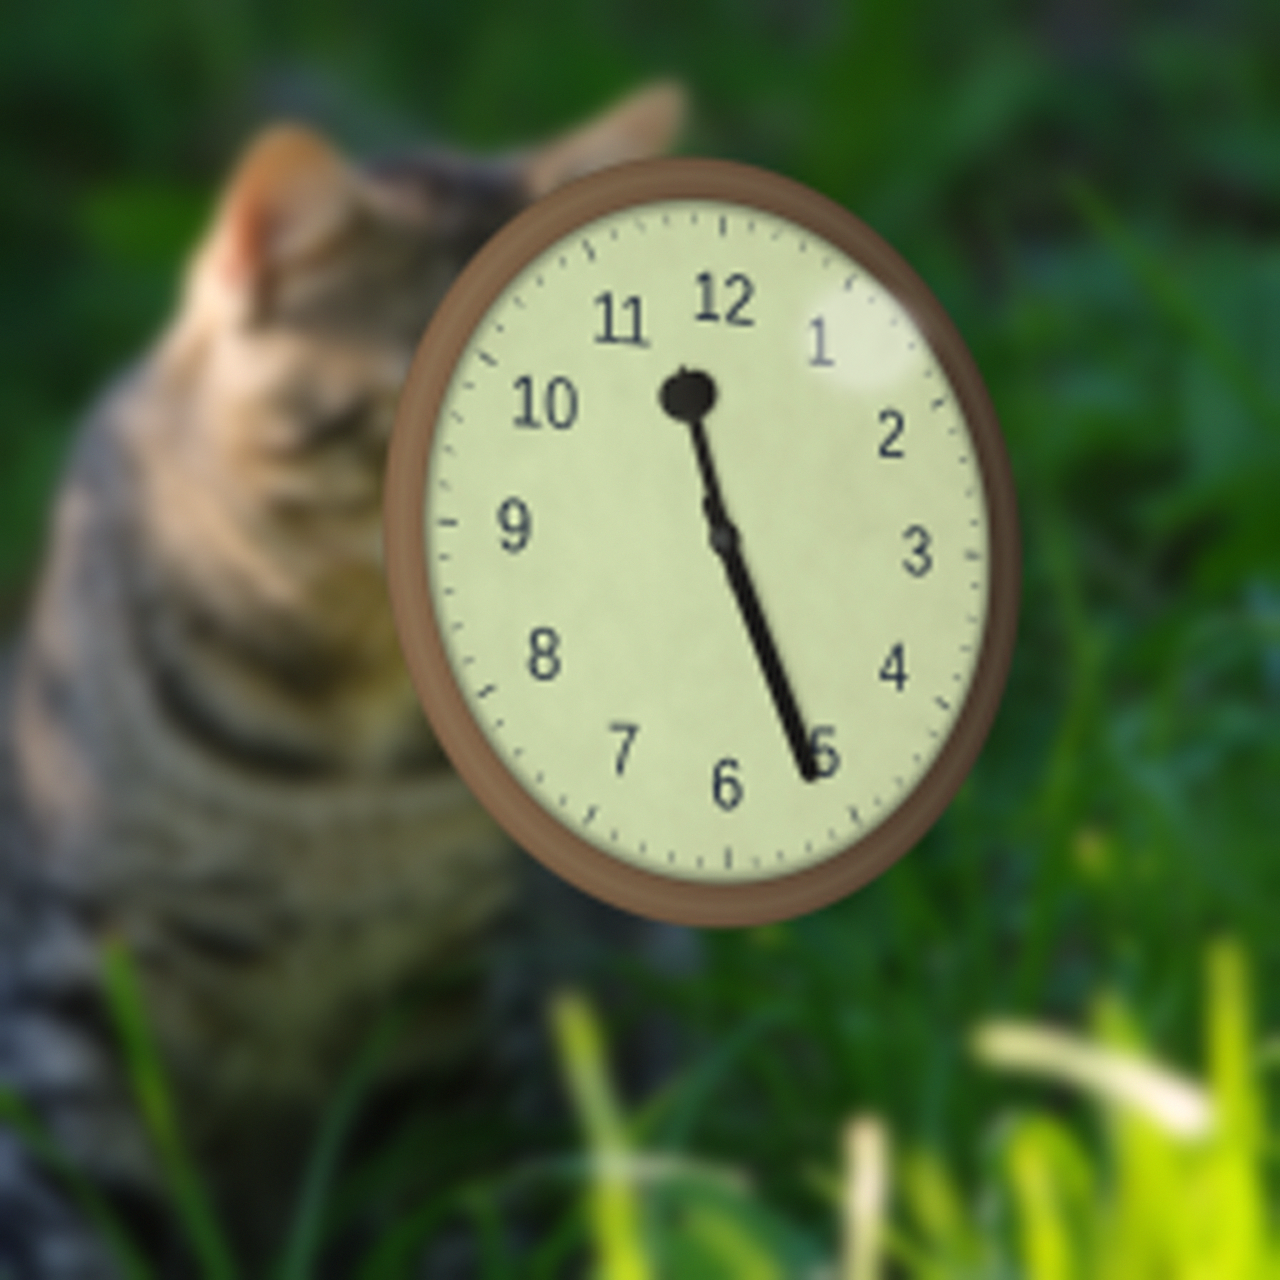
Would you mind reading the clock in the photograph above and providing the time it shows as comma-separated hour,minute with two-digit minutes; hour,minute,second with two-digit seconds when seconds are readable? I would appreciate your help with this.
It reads 11,26
